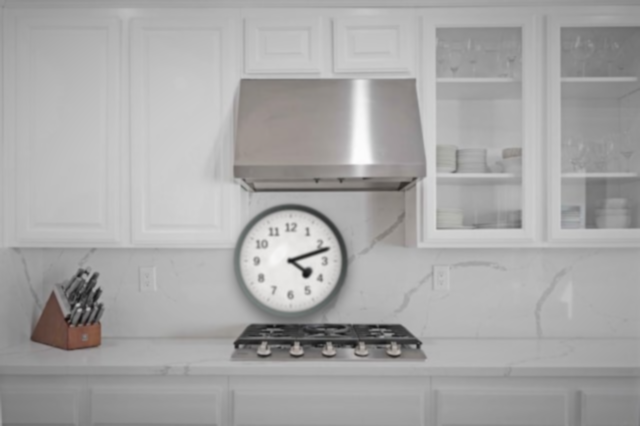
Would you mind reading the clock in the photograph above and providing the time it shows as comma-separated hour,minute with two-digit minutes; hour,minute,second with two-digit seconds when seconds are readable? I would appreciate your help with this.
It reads 4,12
